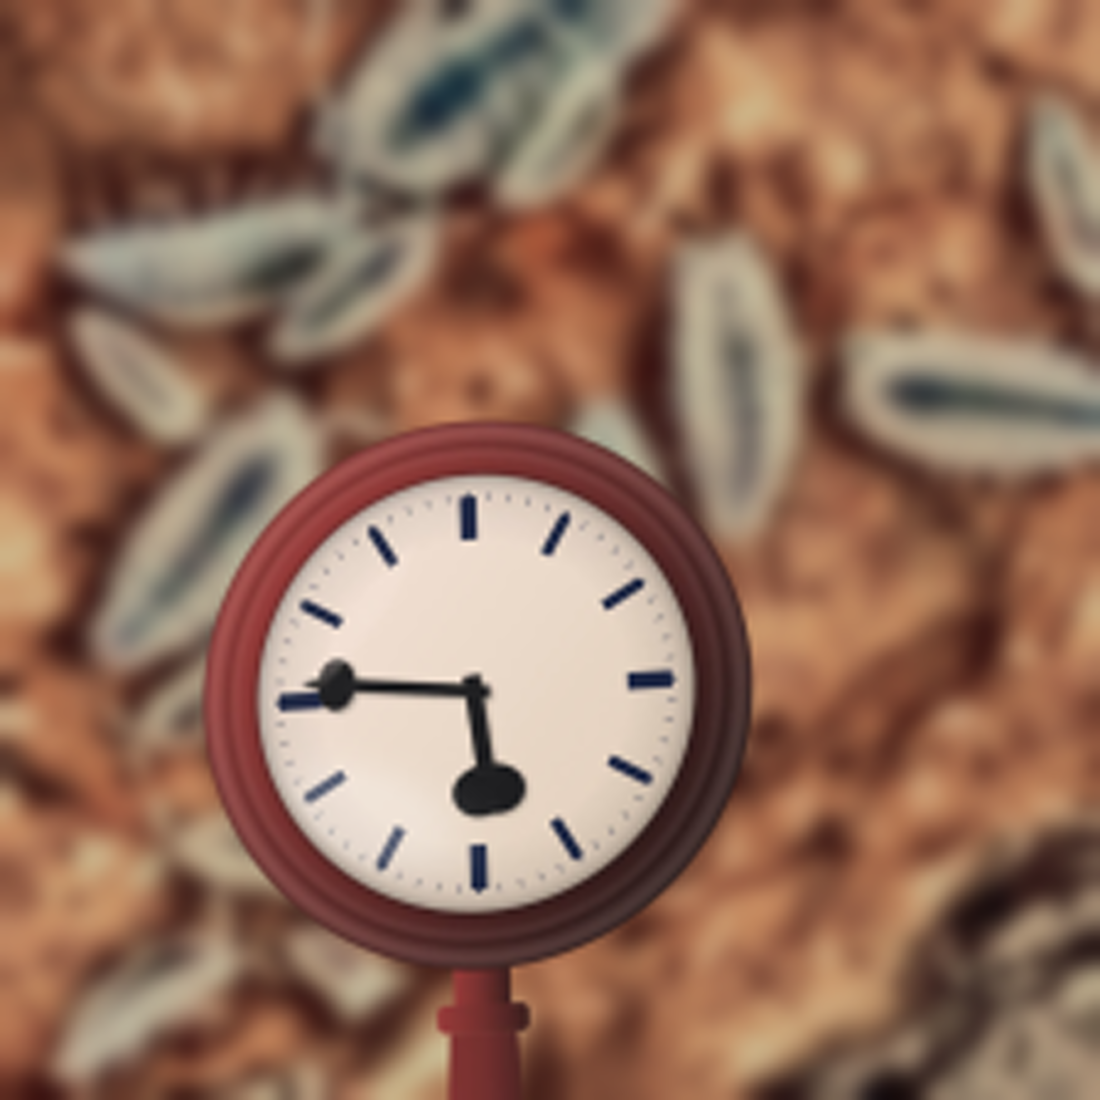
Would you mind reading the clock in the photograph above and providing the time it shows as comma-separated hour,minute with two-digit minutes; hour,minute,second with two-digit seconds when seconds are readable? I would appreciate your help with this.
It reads 5,46
